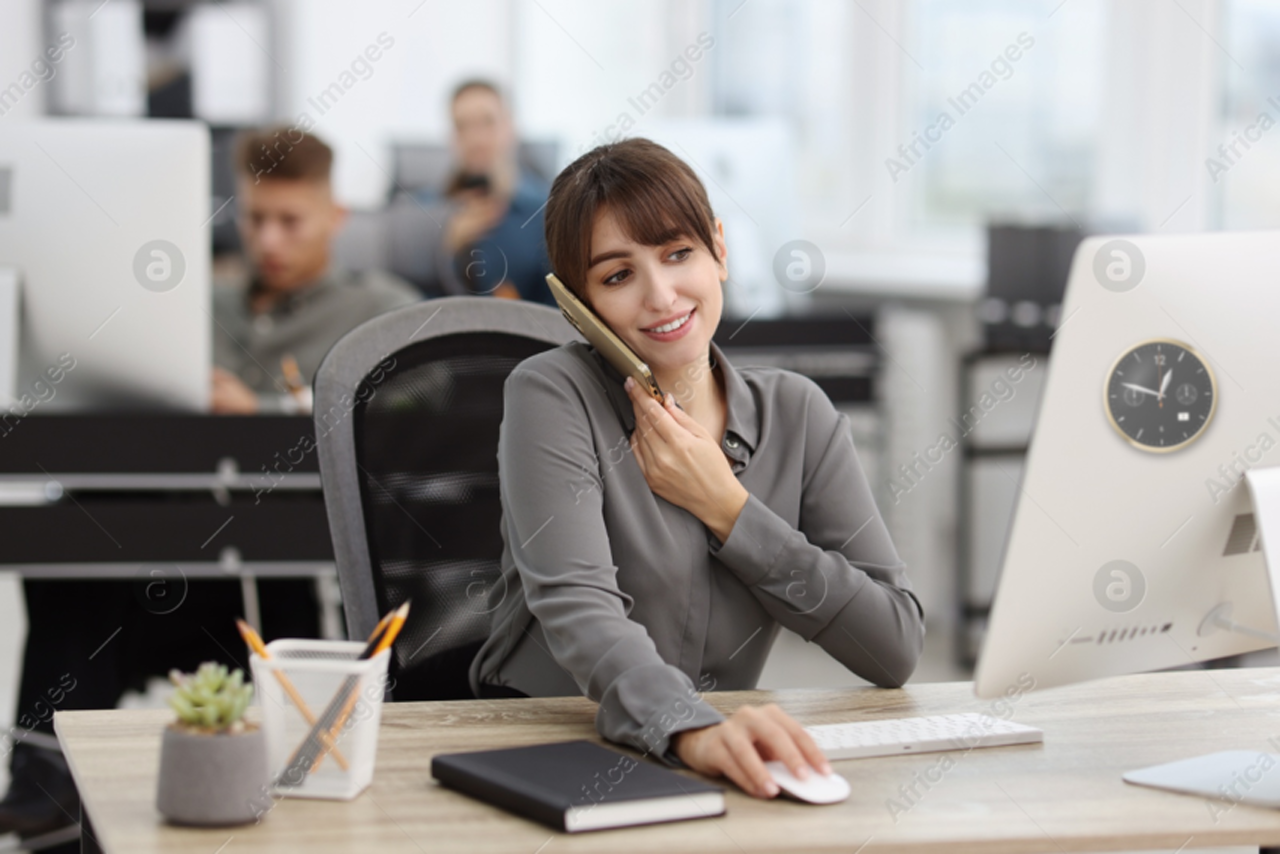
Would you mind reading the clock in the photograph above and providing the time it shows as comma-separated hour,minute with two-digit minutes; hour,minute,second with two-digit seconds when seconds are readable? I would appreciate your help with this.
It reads 12,48
